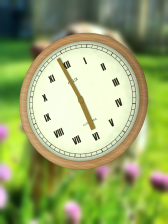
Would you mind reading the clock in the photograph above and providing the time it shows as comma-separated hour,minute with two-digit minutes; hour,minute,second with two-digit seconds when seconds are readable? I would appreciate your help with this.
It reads 5,59
